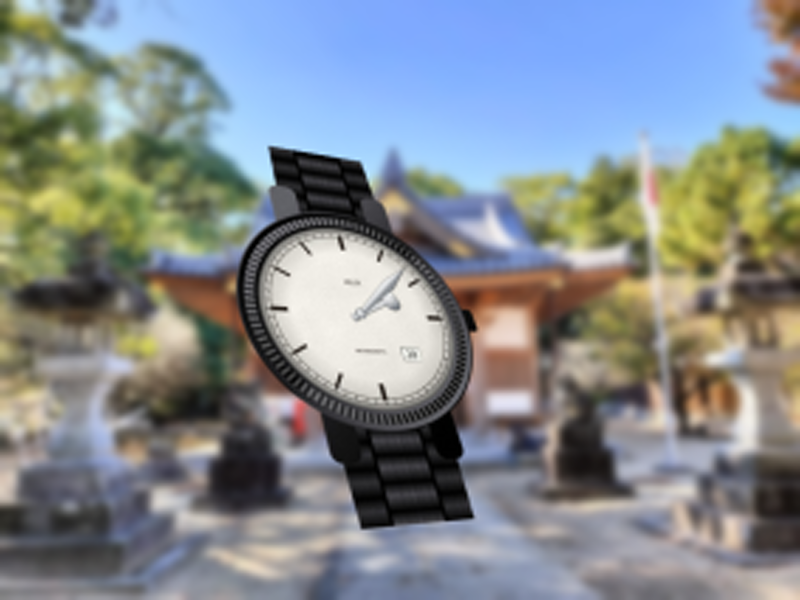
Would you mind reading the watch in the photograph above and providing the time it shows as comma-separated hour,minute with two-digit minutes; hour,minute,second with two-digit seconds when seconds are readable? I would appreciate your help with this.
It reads 2,08
